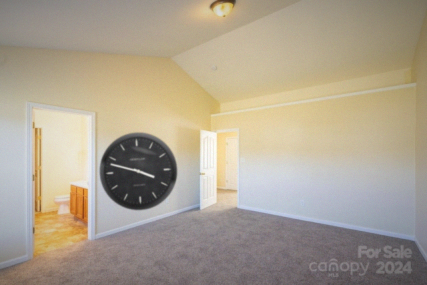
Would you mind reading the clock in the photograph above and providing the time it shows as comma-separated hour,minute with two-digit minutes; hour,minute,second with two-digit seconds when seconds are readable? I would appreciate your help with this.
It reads 3,48
